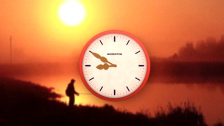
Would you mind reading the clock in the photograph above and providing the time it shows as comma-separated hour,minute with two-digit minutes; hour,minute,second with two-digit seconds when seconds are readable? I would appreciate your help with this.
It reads 8,50
